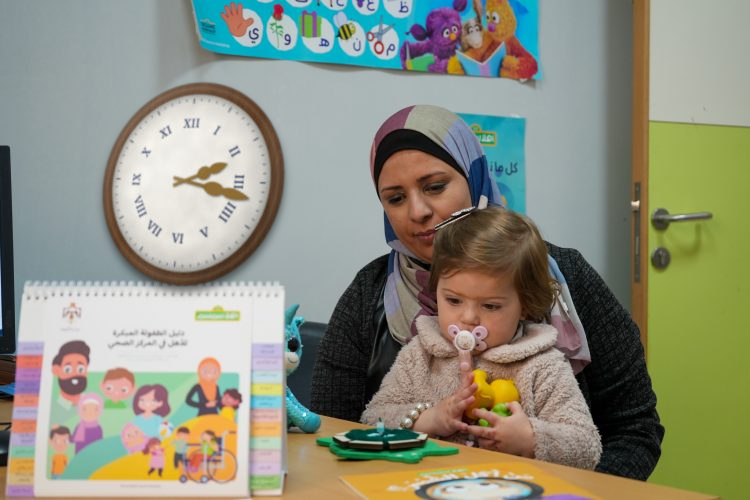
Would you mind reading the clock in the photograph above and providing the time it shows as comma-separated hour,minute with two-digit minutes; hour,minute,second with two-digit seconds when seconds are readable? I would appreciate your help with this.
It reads 2,17
